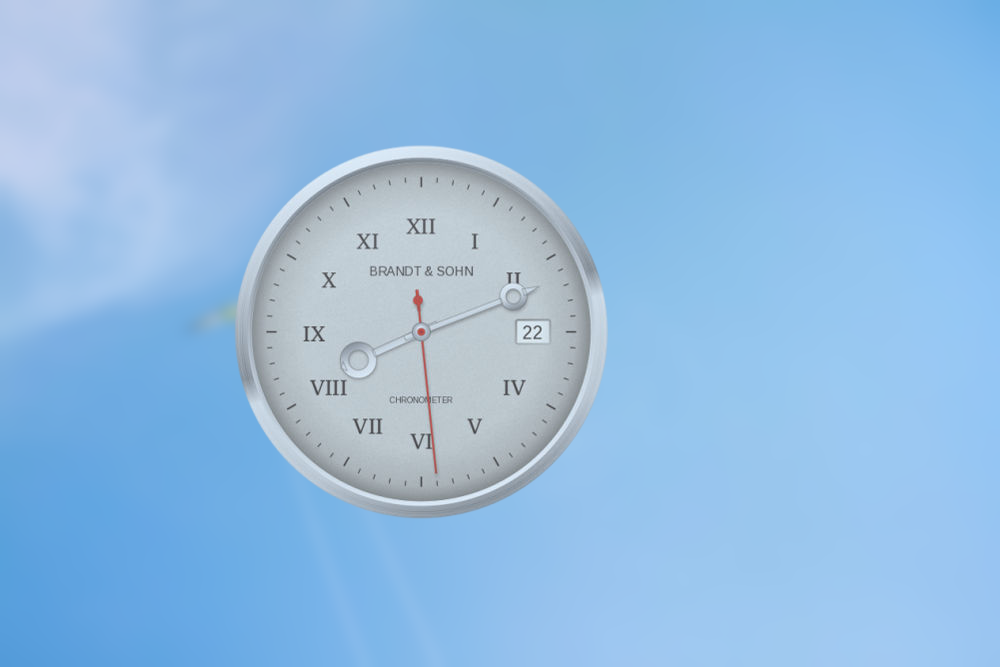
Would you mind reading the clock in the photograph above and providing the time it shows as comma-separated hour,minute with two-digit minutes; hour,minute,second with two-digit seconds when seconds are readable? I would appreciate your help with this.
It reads 8,11,29
